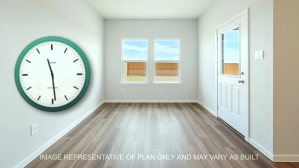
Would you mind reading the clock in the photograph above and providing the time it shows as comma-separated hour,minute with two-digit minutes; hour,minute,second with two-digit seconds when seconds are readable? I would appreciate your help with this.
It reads 11,29
